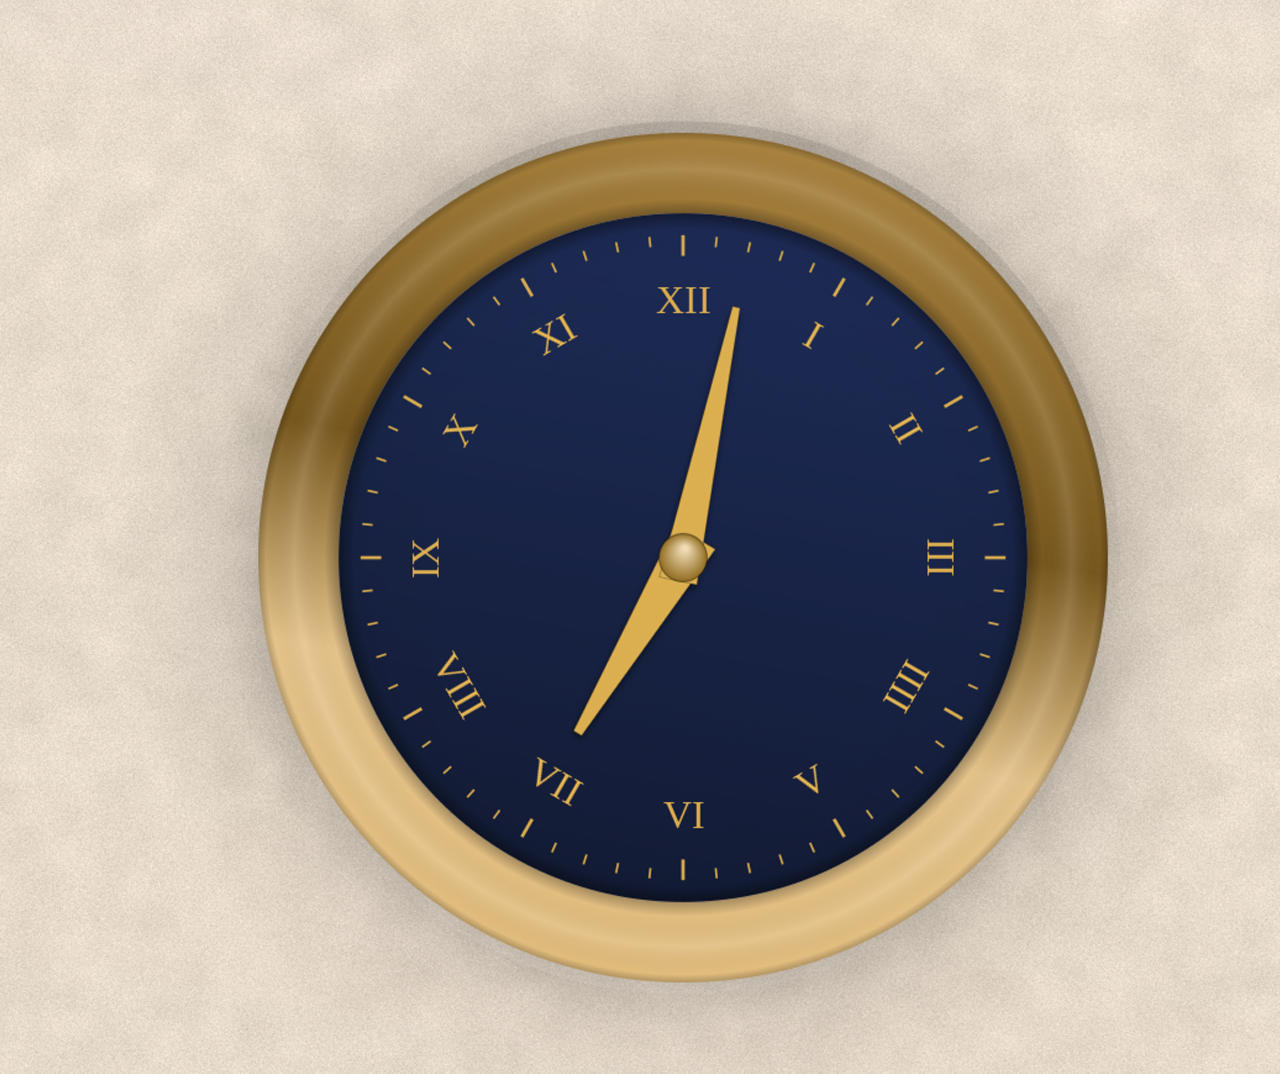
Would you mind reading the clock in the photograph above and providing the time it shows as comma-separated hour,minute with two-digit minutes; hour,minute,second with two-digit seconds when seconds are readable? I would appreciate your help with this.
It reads 7,02
